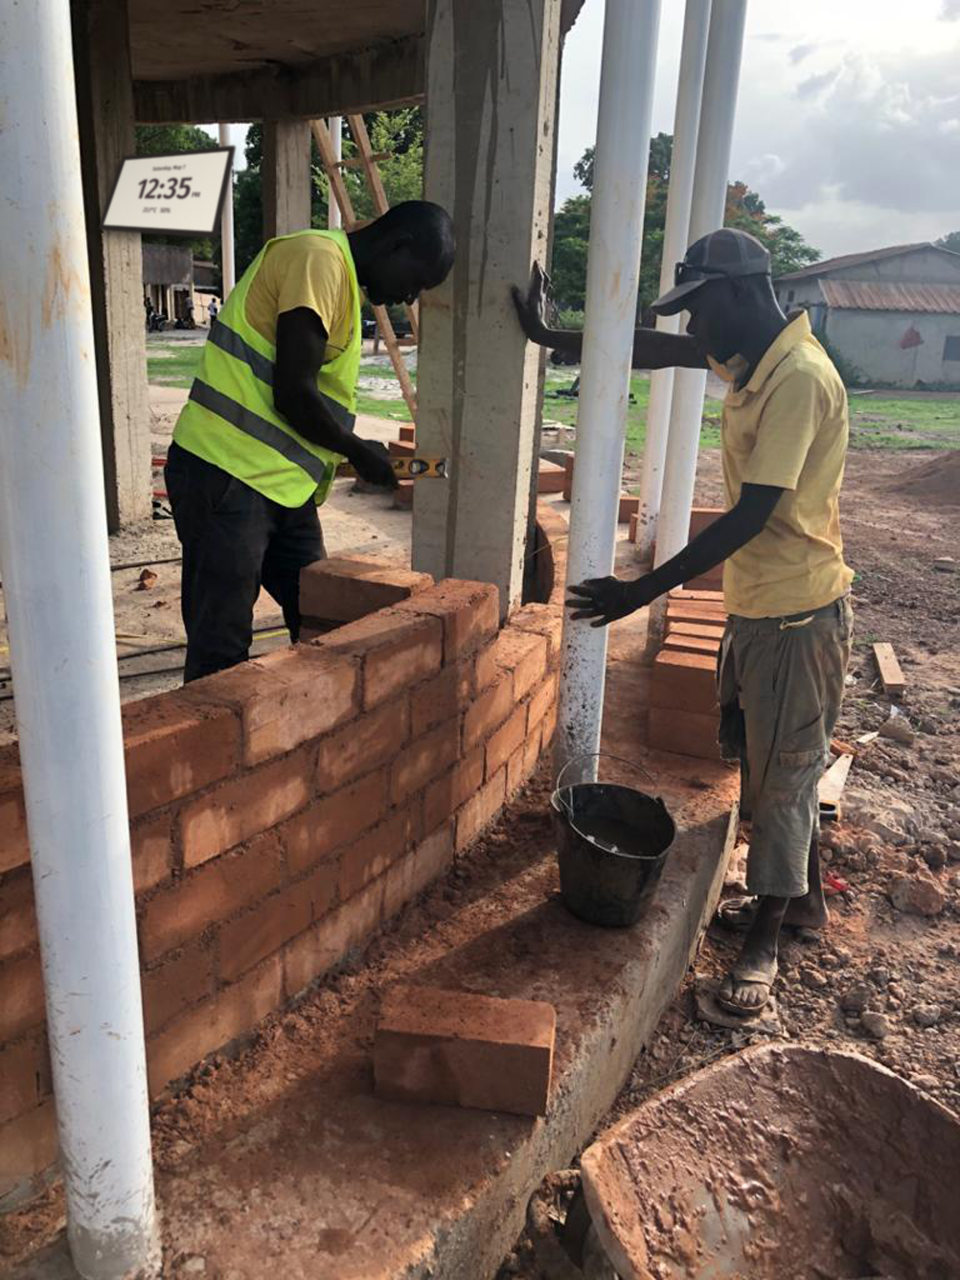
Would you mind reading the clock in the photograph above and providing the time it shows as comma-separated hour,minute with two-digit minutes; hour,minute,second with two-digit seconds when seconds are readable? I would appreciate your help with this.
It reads 12,35
